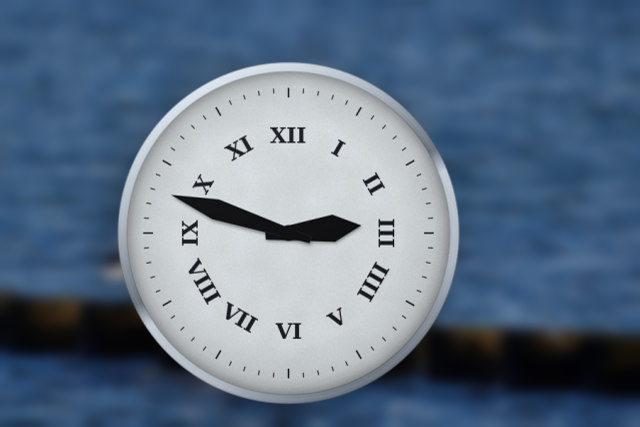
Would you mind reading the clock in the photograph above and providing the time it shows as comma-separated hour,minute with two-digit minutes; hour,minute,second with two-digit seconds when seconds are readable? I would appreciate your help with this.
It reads 2,48
